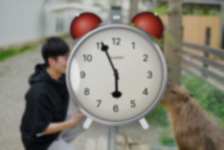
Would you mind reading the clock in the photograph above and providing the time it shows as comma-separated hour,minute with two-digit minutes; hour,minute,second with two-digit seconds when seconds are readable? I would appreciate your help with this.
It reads 5,56
